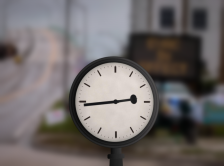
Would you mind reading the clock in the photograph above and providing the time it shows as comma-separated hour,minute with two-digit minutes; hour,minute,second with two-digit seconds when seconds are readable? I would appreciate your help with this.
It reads 2,44
